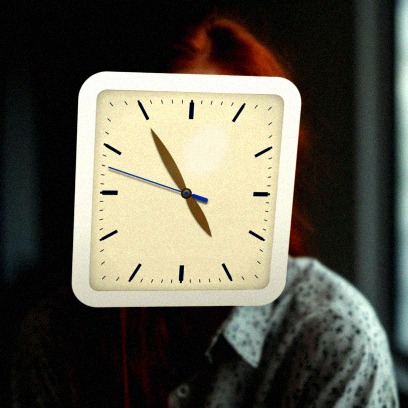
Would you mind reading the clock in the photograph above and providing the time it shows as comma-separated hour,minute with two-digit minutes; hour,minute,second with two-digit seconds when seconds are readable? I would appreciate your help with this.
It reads 4,54,48
